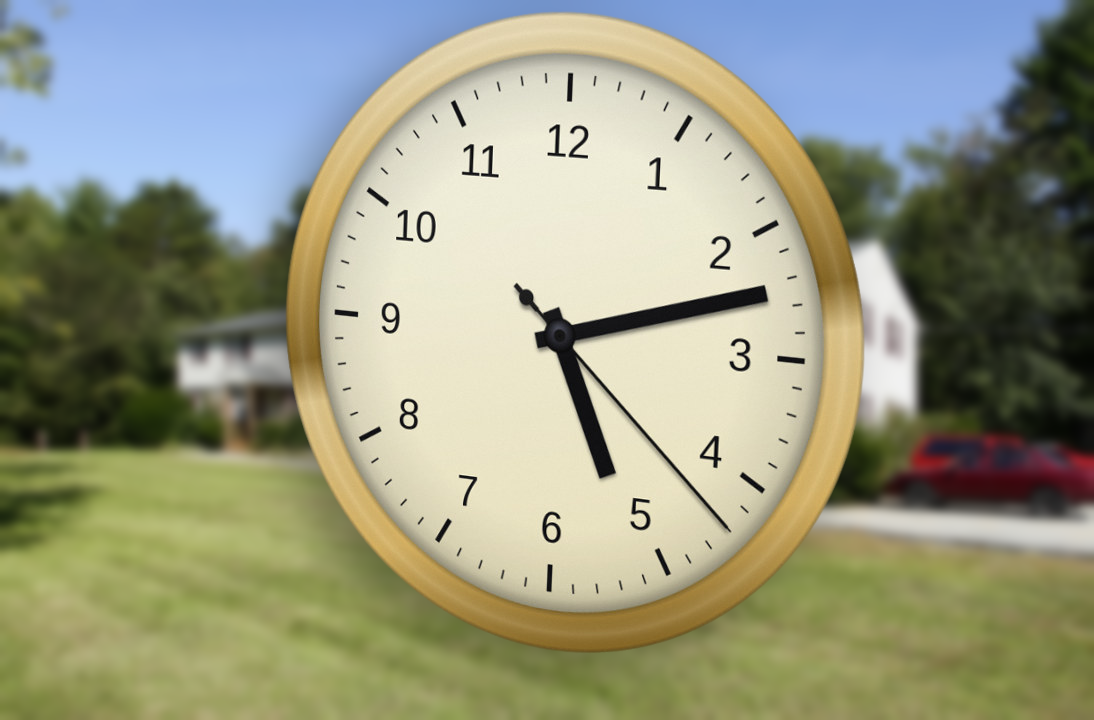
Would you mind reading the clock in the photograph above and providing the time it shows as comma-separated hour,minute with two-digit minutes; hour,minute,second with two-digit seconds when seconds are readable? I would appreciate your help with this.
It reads 5,12,22
